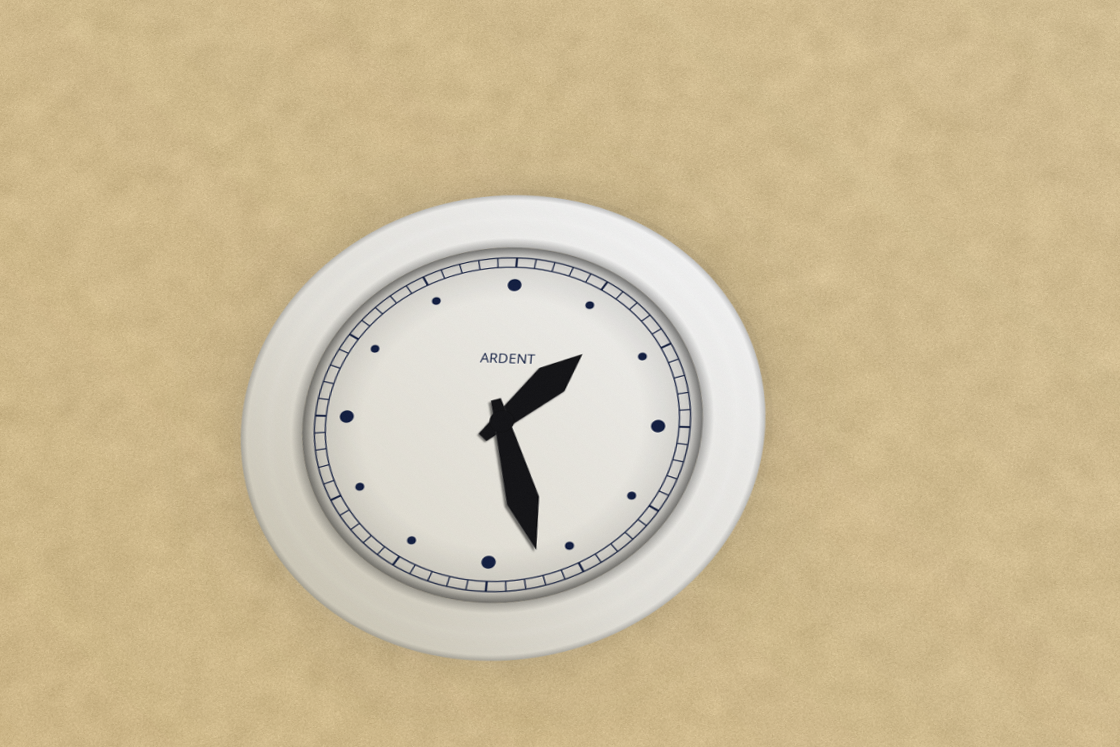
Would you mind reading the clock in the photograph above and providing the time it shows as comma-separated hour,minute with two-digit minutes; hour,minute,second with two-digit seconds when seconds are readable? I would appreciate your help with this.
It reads 1,27
